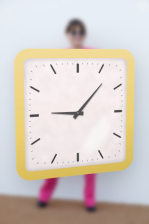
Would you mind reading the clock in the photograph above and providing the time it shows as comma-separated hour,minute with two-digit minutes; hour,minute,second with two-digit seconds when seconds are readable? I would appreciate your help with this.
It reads 9,07
